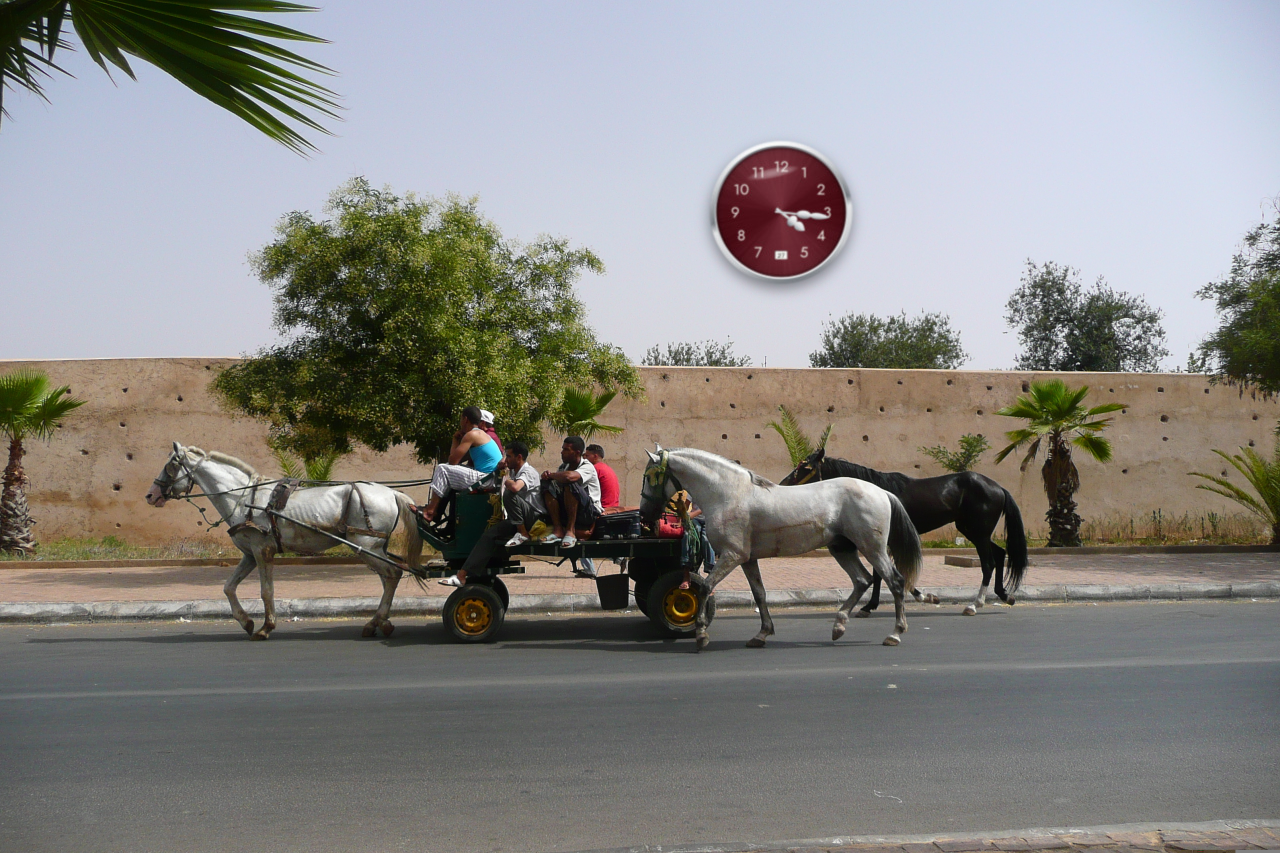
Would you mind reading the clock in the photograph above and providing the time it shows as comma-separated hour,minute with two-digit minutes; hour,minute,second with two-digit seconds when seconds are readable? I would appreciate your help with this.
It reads 4,16
